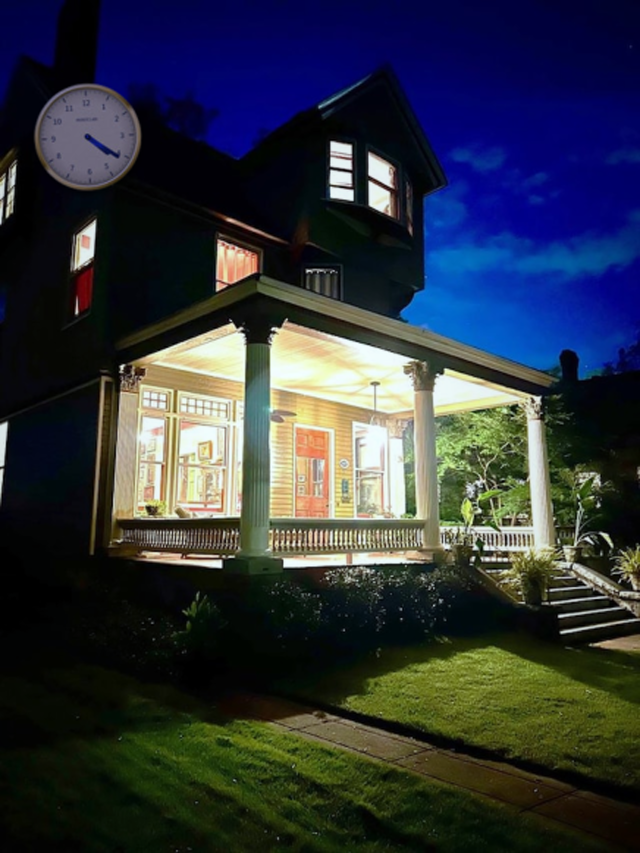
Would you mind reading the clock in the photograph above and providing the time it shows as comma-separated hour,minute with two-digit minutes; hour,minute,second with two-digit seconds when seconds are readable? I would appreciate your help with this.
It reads 4,21
